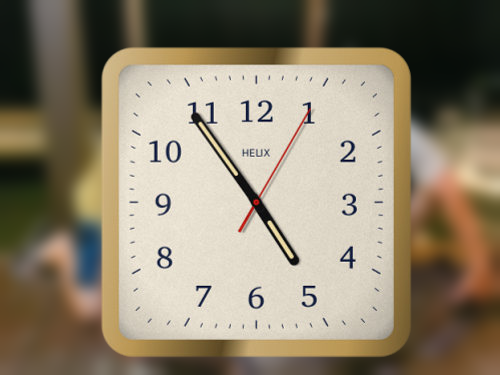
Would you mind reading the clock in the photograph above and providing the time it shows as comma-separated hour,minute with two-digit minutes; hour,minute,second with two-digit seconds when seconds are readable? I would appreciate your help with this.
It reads 4,54,05
